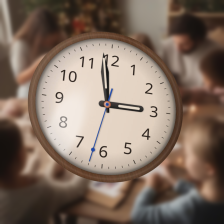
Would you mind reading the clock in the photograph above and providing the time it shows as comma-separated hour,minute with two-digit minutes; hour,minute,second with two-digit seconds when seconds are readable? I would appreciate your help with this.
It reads 2,58,32
